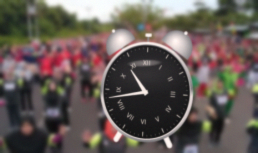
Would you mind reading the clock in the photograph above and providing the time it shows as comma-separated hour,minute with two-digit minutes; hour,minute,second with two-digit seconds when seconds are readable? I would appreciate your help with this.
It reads 10,43
